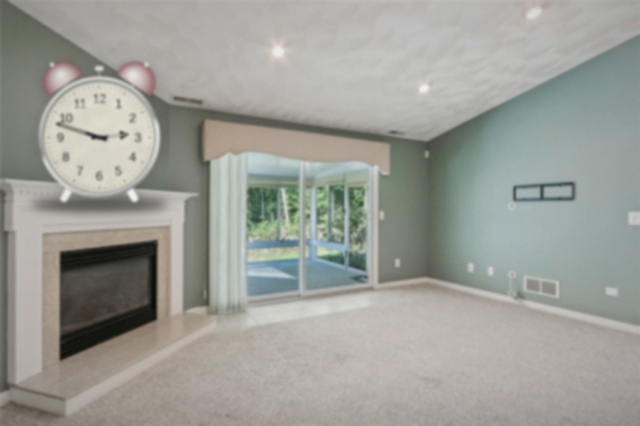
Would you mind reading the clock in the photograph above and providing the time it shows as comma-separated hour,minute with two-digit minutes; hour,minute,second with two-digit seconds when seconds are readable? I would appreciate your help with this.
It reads 2,48
